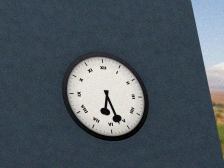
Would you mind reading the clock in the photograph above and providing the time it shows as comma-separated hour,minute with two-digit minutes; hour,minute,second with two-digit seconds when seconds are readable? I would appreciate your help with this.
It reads 6,27
